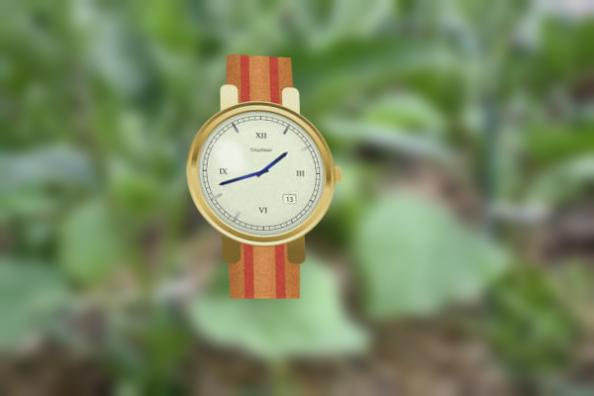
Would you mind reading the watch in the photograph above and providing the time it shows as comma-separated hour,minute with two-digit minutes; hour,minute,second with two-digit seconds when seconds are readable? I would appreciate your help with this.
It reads 1,42
